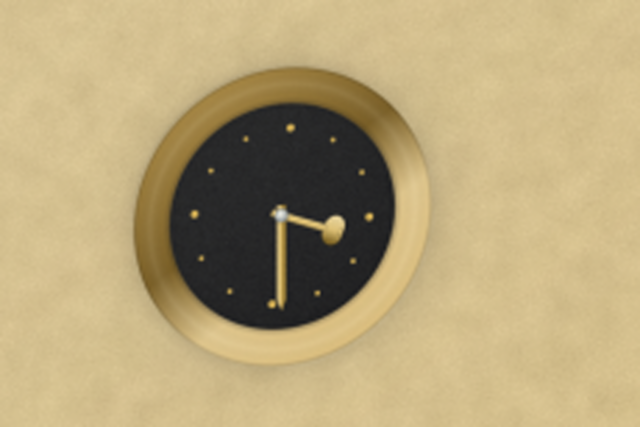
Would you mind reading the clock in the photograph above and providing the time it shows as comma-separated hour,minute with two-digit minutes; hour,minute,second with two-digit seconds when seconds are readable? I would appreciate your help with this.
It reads 3,29
